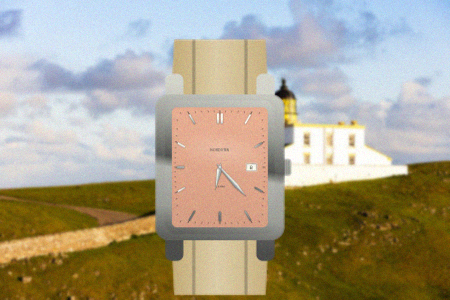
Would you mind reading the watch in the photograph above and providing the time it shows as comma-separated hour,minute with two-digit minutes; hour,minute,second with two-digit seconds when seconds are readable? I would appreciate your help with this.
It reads 6,23
